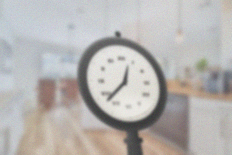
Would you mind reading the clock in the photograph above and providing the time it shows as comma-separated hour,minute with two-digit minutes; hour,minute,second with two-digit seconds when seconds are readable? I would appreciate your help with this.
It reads 12,38
